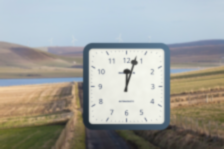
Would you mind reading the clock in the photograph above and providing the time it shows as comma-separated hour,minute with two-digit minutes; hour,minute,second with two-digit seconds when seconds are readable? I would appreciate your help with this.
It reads 12,03
